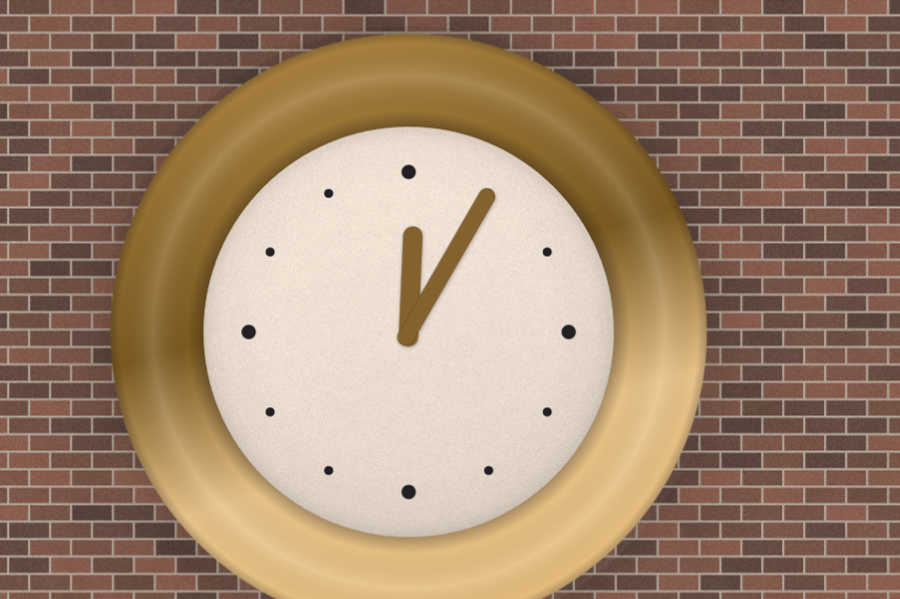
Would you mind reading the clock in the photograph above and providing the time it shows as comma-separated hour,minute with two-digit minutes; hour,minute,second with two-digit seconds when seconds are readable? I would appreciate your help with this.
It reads 12,05
